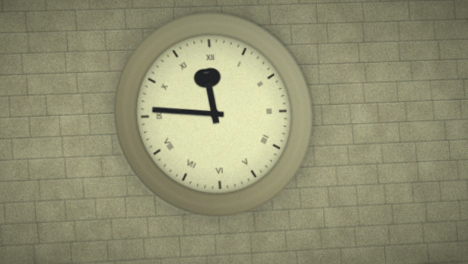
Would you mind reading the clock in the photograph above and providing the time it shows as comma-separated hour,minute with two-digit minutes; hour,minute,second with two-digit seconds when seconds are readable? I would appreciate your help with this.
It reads 11,46
